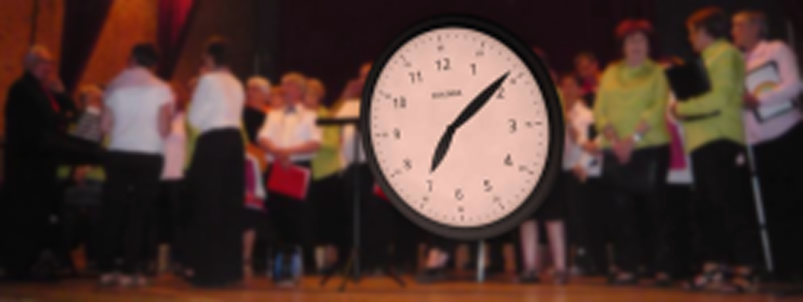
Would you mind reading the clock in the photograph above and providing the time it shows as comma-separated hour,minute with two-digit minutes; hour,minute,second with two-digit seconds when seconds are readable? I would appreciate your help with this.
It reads 7,09
